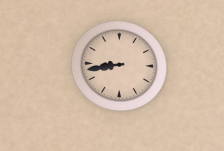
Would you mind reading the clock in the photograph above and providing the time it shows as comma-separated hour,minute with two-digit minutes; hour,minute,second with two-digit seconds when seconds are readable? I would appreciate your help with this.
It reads 8,43
